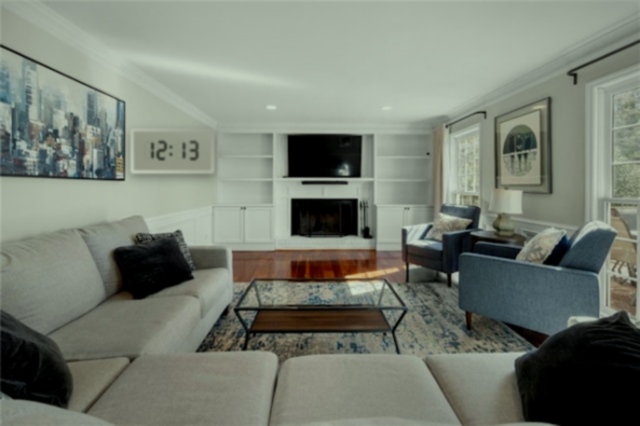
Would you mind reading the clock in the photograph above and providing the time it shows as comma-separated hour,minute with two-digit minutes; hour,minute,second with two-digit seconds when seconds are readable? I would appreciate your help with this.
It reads 12,13
